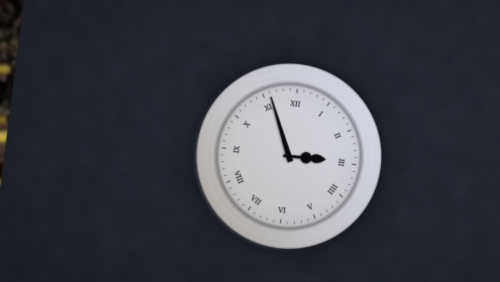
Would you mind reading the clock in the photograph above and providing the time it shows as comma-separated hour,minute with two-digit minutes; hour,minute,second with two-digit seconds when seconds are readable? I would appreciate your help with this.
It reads 2,56
